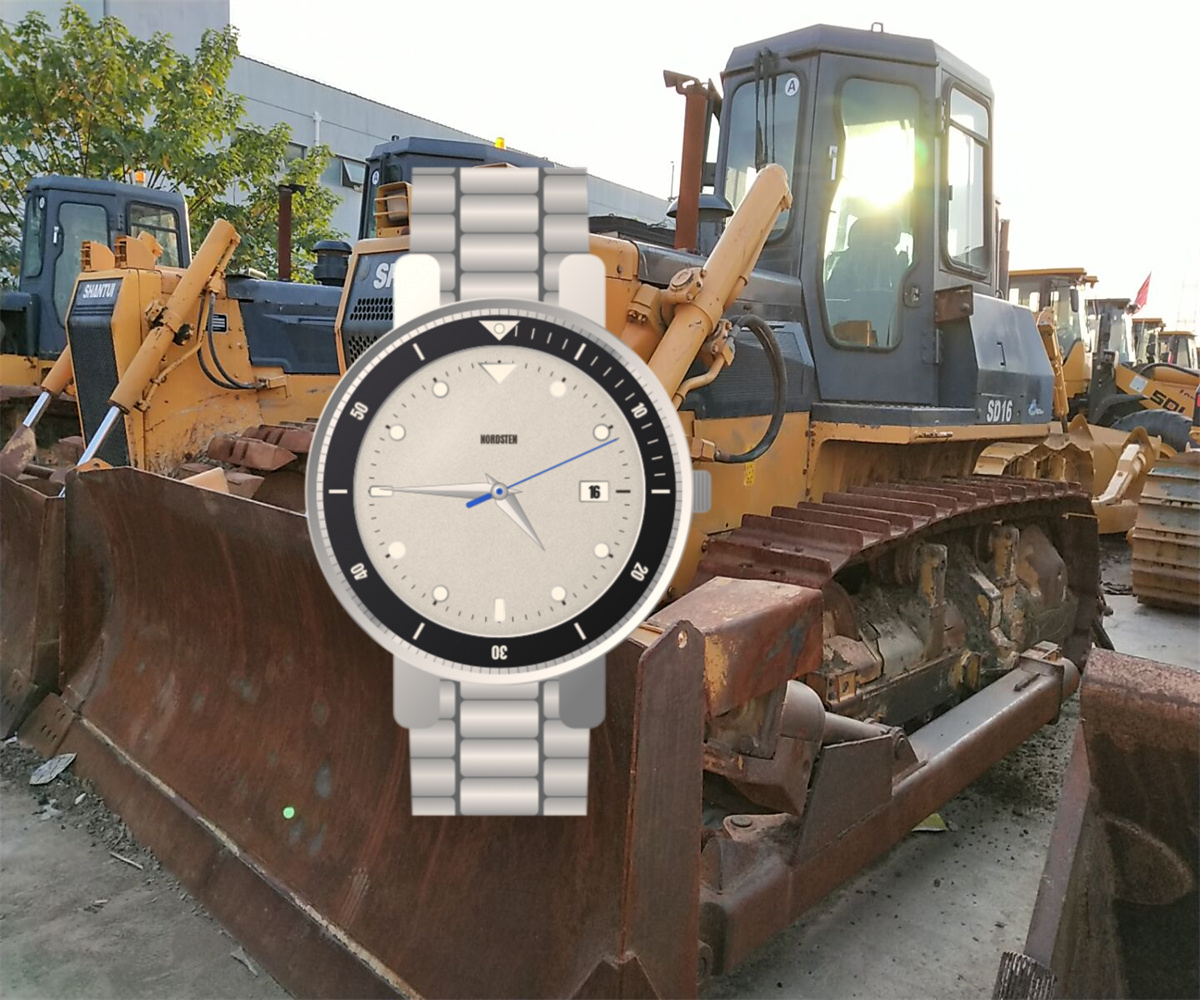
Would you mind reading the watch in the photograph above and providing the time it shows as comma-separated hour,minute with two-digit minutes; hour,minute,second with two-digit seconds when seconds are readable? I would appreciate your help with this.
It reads 4,45,11
